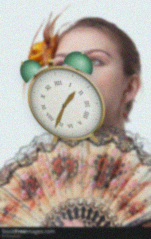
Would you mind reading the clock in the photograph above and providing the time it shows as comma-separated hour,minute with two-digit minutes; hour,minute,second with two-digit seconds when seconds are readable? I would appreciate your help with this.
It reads 1,36
